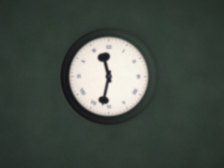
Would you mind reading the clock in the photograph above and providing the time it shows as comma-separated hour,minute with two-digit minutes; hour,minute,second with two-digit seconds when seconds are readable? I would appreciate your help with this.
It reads 11,32
